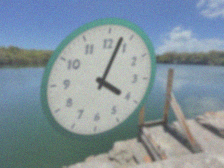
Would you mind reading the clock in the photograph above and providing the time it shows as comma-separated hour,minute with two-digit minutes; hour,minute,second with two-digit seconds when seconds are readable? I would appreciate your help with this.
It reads 4,03
